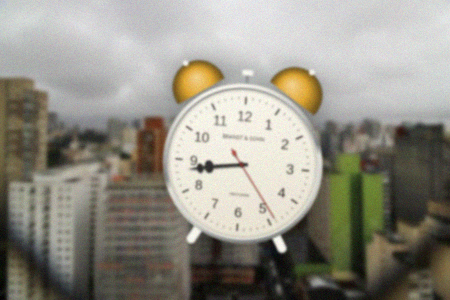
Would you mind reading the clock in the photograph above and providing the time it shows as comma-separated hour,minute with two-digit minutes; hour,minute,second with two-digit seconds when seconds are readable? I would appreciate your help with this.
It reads 8,43,24
